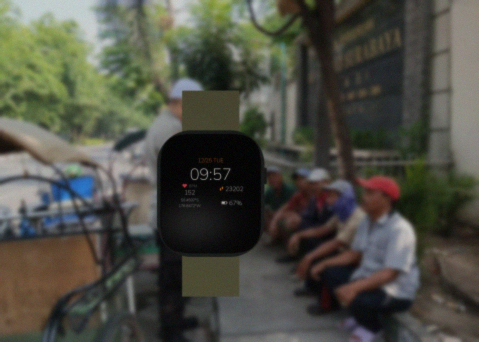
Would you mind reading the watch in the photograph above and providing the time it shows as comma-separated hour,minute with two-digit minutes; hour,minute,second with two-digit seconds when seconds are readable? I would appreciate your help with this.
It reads 9,57
